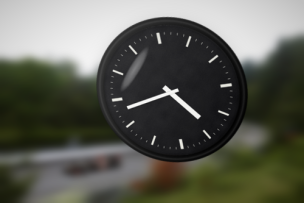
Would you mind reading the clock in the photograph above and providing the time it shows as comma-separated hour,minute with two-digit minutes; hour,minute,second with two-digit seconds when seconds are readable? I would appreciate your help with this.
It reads 4,43
